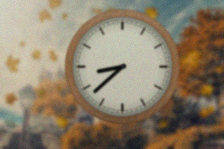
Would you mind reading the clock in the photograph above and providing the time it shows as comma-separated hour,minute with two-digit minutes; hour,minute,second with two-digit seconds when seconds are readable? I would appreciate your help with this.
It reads 8,38
